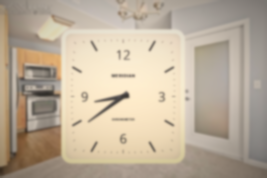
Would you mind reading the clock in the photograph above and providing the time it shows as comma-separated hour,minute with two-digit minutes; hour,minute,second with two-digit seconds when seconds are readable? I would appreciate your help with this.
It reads 8,39
